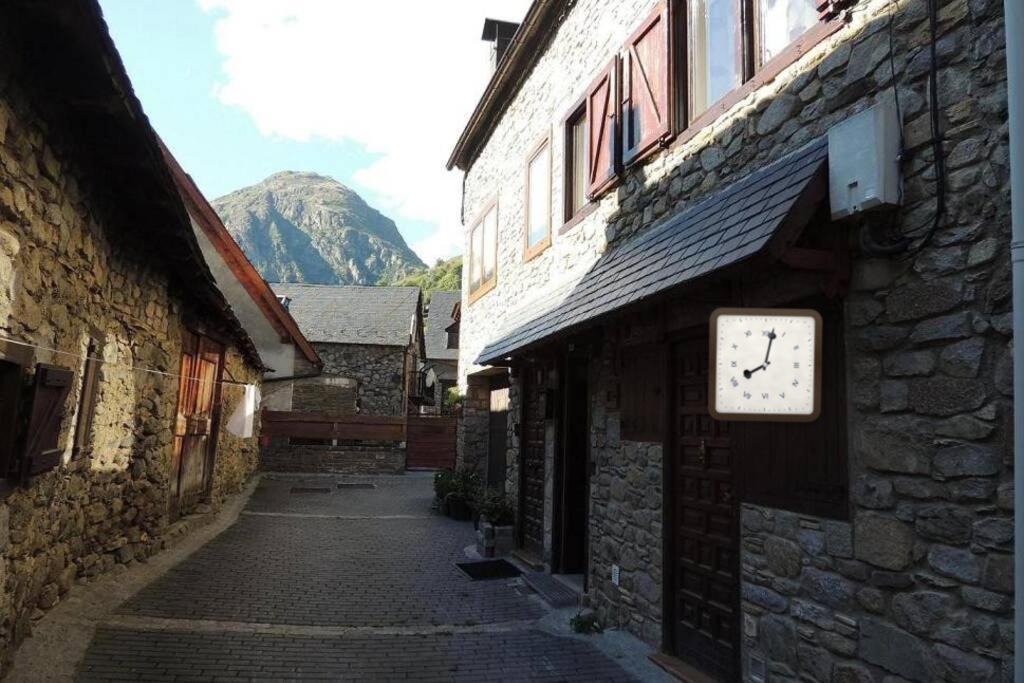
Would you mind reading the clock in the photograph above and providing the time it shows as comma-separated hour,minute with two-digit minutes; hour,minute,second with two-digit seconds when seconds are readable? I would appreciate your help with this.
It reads 8,02
